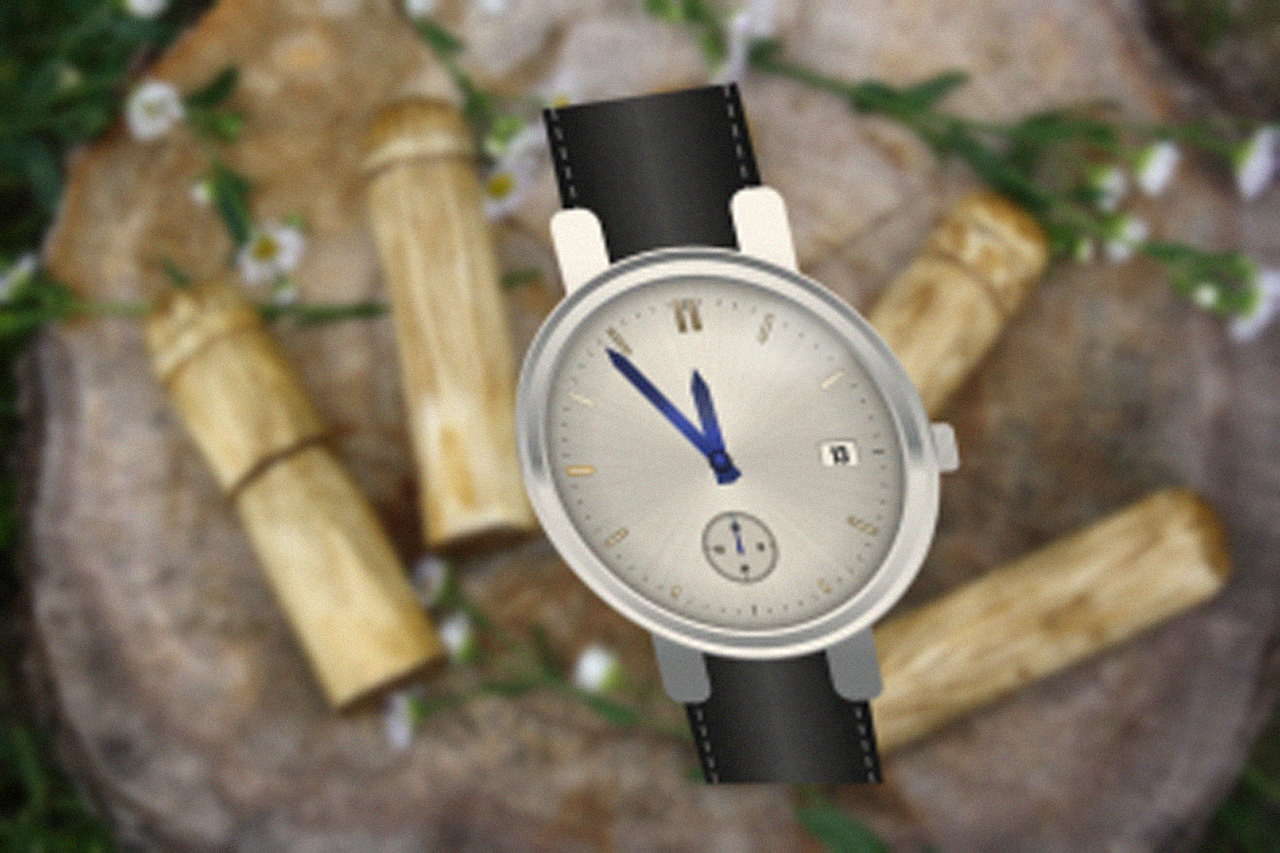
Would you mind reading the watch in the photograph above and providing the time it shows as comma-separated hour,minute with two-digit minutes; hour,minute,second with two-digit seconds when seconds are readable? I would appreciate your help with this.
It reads 11,54
